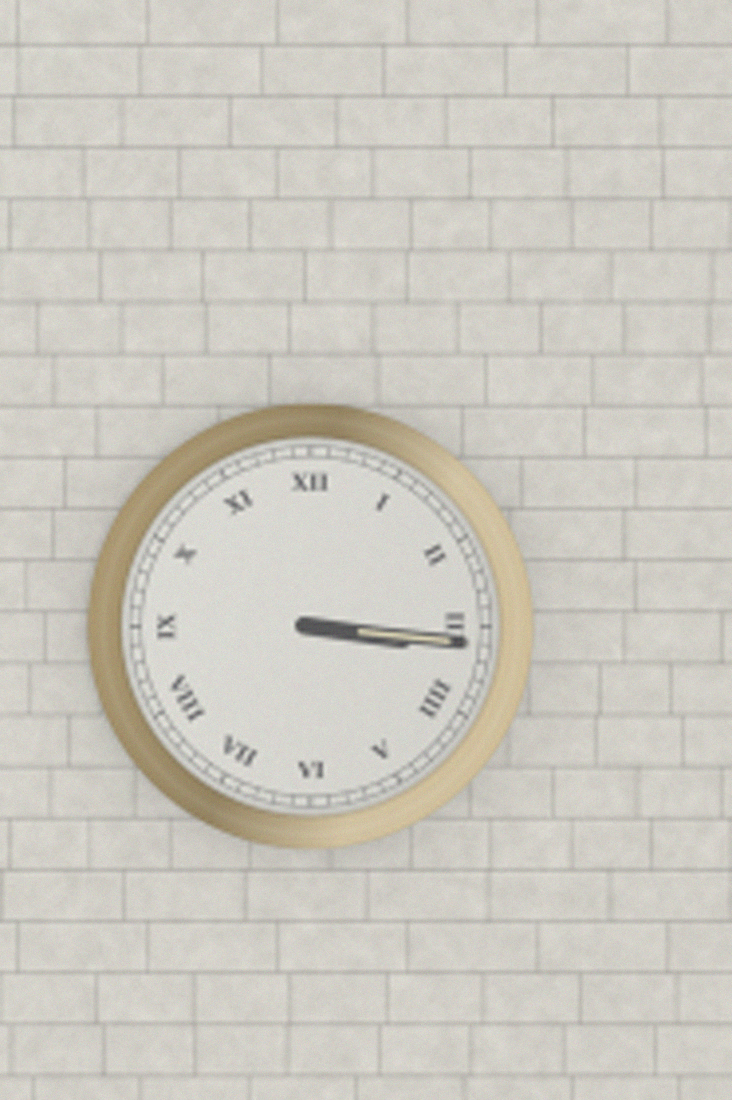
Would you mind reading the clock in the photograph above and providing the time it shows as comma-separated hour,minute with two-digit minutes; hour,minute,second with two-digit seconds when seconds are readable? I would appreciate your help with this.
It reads 3,16
